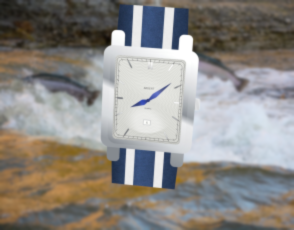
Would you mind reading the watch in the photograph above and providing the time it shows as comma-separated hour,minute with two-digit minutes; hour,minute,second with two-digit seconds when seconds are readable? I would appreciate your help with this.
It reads 8,08
